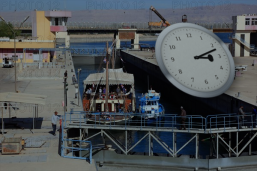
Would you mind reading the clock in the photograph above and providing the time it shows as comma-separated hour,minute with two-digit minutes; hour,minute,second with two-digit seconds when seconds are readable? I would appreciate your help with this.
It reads 3,12
